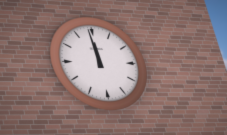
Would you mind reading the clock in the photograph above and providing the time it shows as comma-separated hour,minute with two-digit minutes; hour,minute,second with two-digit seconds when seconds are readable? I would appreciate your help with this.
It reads 11,59
